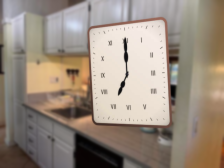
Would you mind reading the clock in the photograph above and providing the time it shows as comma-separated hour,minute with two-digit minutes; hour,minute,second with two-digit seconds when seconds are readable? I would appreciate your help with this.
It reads 7,00
